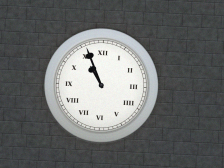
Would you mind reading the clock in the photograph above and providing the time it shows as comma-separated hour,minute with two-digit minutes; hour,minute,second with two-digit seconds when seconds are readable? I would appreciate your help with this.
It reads 10,56
